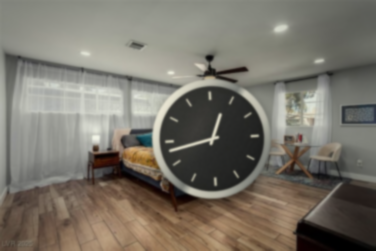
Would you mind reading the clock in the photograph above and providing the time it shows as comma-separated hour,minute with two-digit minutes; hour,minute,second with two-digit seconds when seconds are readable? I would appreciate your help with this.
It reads 12,43
